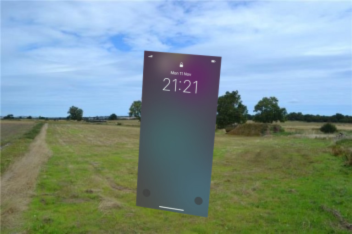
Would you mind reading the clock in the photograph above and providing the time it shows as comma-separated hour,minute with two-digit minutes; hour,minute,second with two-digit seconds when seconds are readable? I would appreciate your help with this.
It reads 21,21
